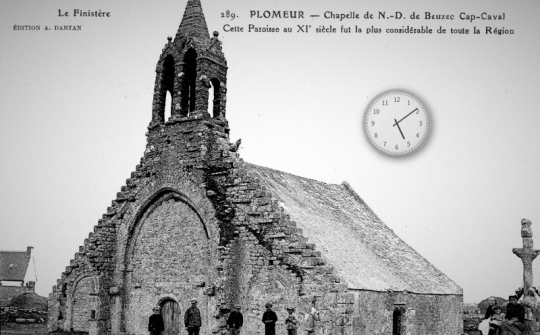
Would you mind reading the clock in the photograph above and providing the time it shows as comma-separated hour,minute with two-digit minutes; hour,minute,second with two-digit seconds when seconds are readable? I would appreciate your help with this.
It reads 5,09
